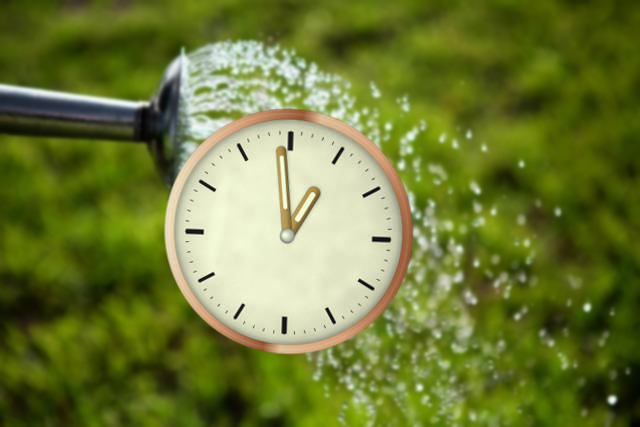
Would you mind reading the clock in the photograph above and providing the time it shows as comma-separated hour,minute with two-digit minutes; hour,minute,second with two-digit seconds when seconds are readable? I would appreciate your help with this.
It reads 12,59
